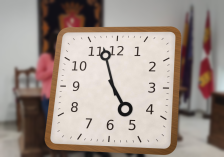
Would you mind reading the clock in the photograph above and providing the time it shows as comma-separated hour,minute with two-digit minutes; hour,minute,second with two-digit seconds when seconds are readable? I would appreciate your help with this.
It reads 4,57
